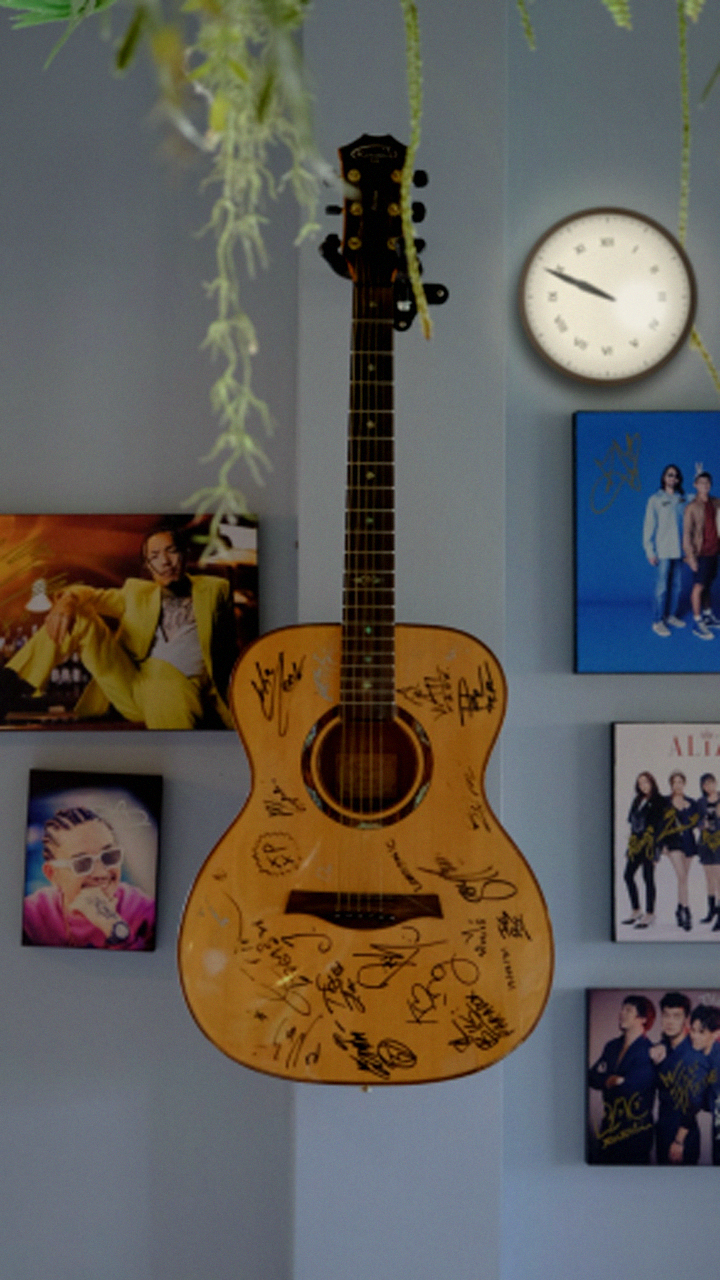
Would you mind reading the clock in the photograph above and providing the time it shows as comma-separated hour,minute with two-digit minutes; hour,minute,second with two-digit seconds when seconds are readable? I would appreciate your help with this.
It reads 9,49
